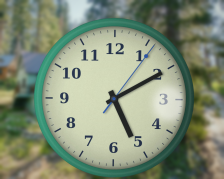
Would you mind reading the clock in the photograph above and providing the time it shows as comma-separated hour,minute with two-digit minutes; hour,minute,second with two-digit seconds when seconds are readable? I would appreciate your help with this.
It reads 5,10,06
